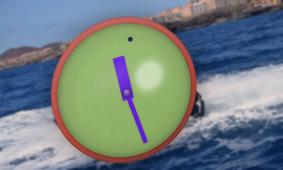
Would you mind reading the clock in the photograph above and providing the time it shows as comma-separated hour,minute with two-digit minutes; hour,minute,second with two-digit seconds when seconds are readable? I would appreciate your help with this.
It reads 11,26
